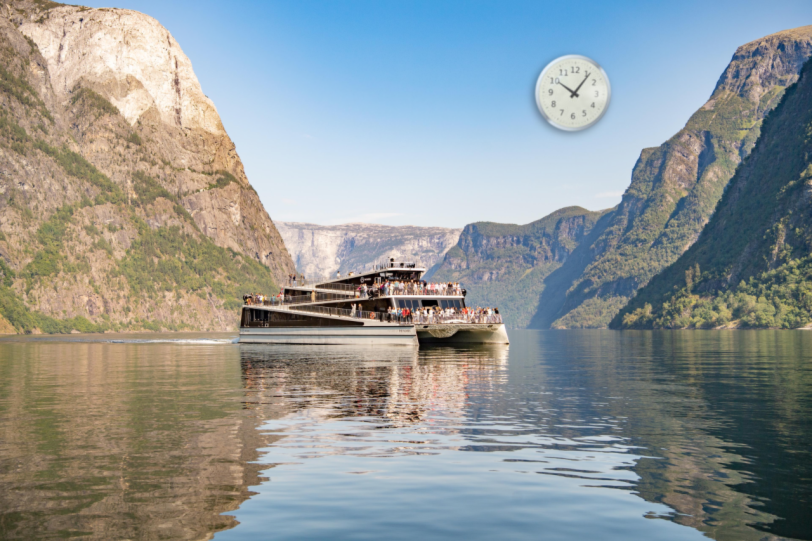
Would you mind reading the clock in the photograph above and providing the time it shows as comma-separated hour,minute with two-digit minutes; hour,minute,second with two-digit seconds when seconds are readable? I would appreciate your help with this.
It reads 10,06
